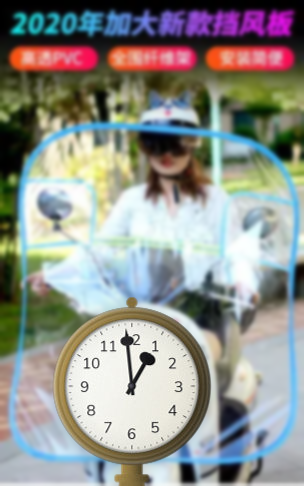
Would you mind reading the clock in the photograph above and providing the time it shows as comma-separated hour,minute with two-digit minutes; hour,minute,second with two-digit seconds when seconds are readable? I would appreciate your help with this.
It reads 12,59
